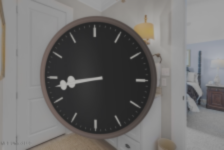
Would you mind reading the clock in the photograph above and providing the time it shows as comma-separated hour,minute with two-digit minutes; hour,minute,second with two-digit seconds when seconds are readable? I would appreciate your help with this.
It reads 8,43
